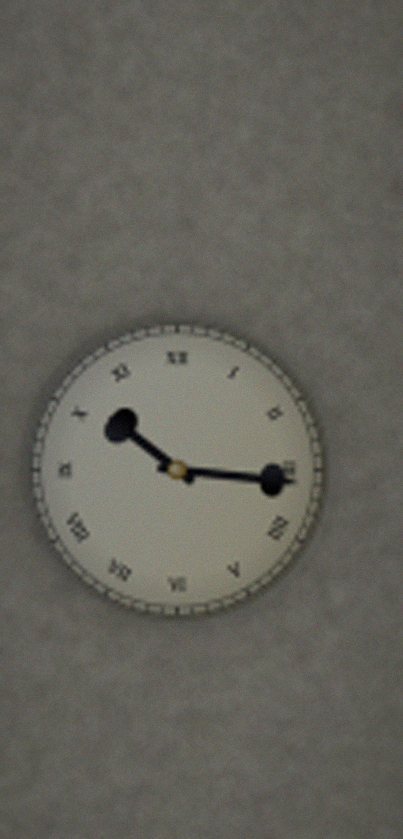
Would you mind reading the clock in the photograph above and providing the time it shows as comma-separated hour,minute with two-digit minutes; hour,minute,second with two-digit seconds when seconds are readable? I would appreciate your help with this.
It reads 10,16
